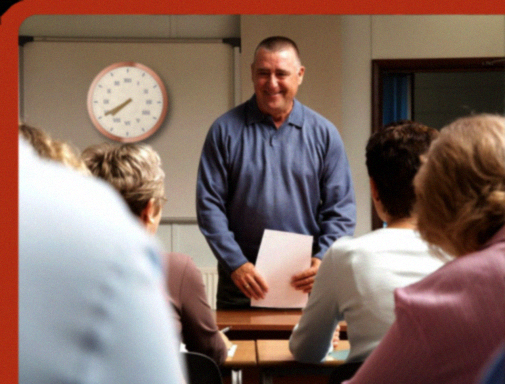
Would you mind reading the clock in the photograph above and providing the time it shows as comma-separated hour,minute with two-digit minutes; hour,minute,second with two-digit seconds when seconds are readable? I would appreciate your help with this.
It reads 7,40
